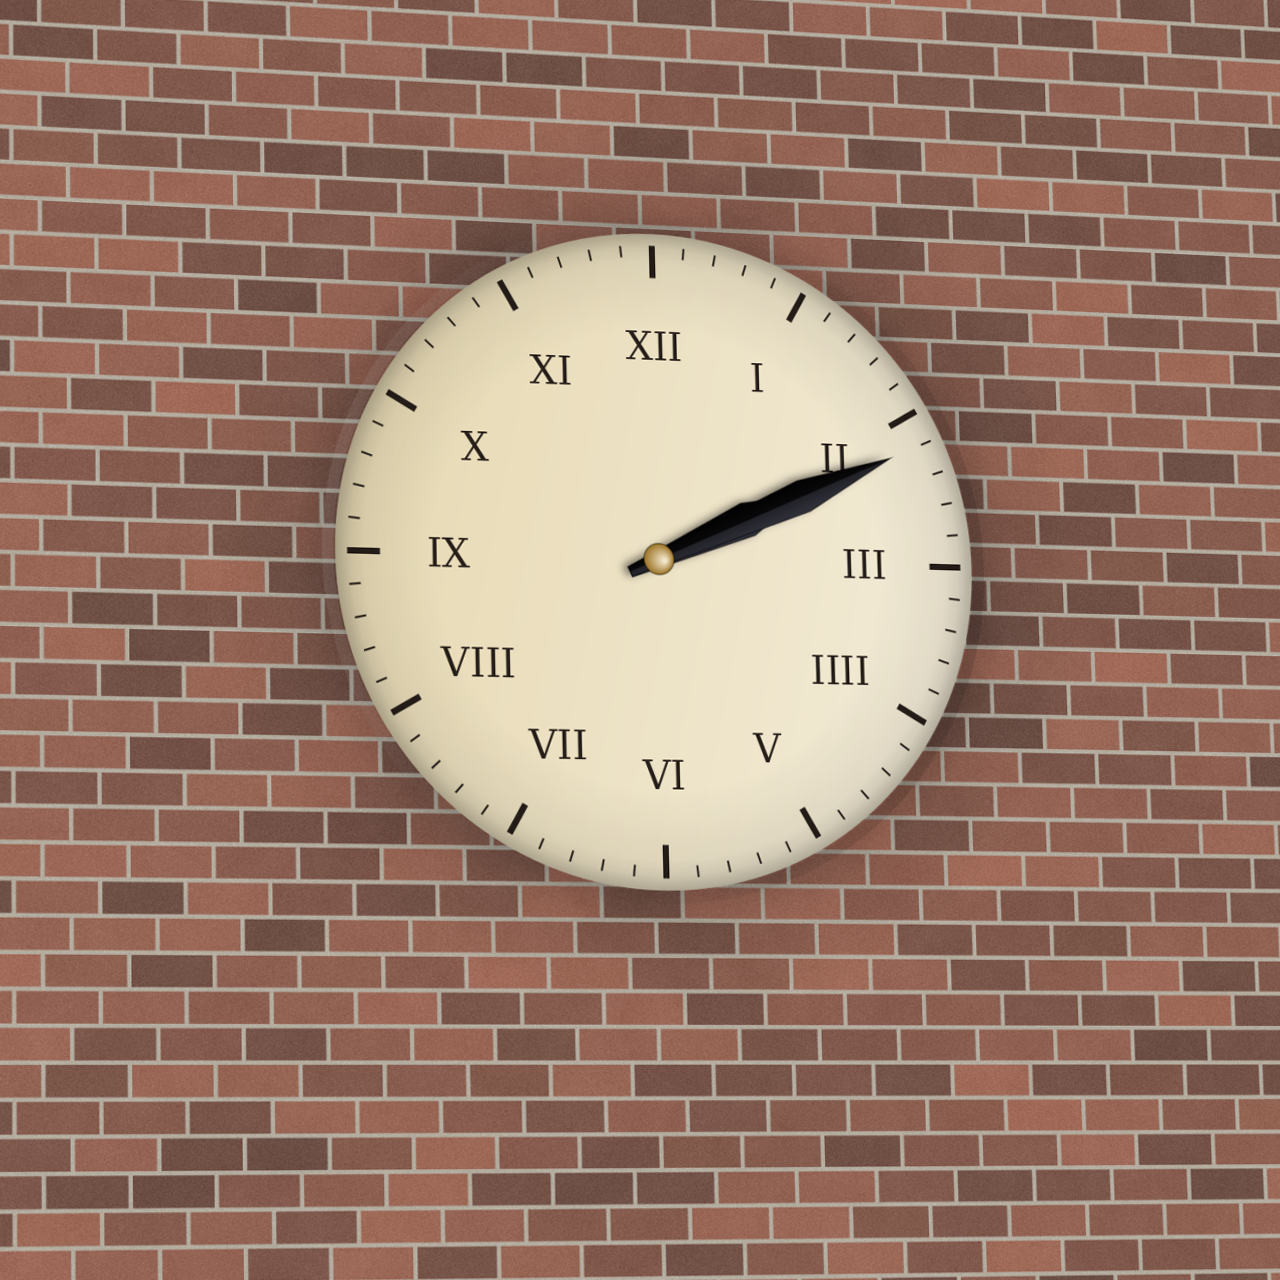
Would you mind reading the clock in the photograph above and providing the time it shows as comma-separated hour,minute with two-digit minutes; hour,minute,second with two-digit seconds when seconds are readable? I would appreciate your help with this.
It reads 2,11
